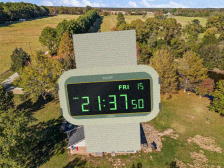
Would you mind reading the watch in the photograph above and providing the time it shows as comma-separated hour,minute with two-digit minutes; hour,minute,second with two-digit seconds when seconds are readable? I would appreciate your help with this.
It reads 21,37,50
